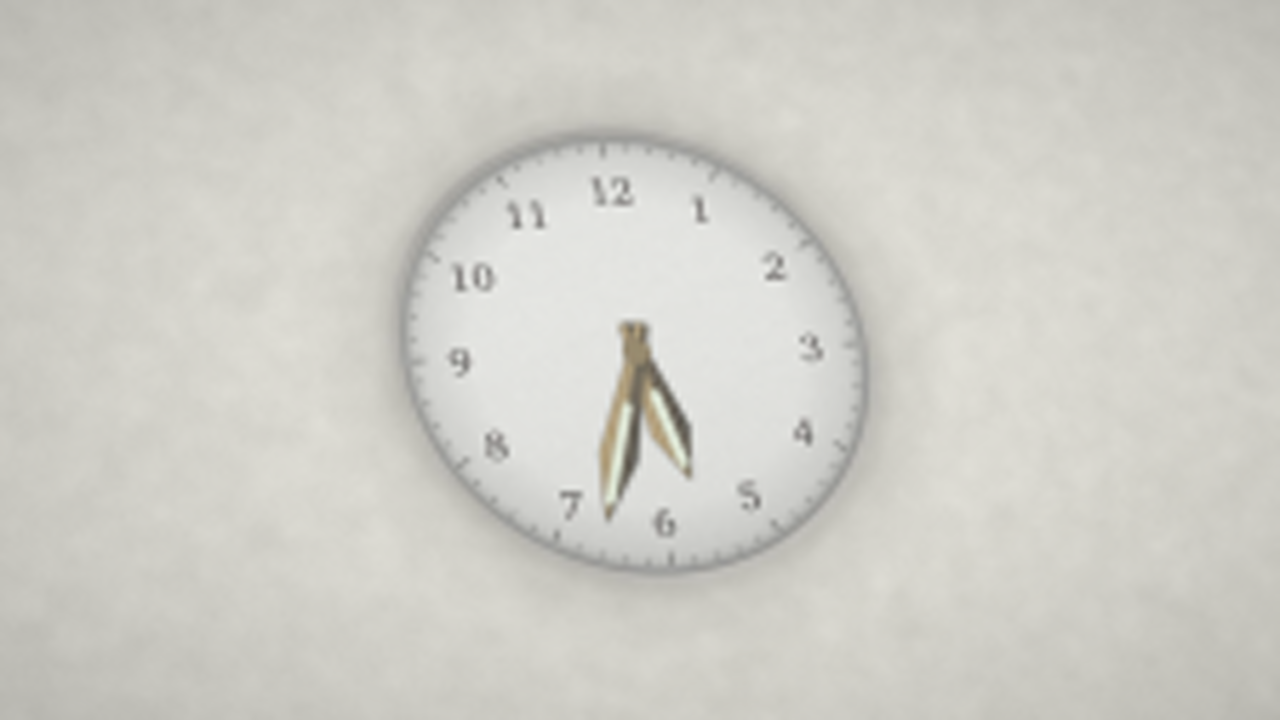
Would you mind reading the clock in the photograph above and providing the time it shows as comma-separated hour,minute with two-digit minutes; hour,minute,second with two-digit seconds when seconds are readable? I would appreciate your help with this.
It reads 5,33
